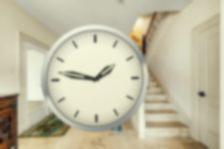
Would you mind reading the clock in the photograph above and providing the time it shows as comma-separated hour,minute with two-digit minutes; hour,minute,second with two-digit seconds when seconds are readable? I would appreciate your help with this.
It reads 1,47
